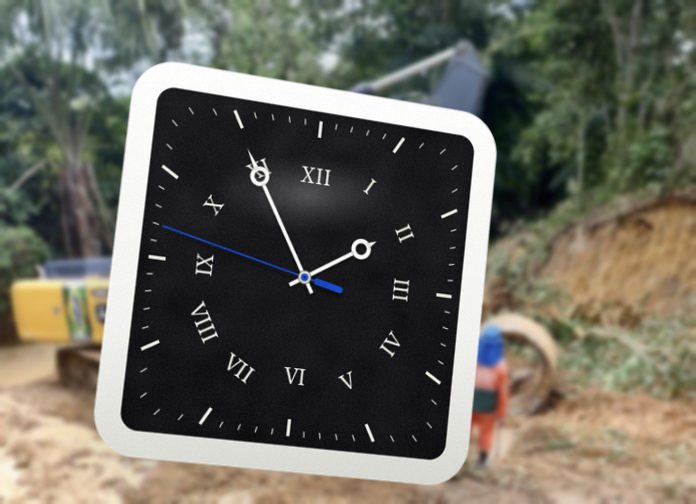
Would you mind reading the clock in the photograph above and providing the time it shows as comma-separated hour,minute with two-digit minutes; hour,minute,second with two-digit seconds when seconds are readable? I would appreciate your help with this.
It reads 1,54,47
